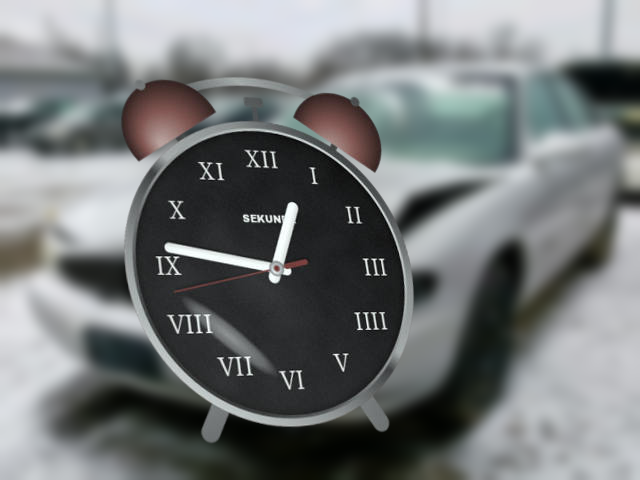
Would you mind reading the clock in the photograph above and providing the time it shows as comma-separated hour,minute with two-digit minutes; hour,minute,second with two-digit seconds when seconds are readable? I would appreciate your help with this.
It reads 12,46,43
